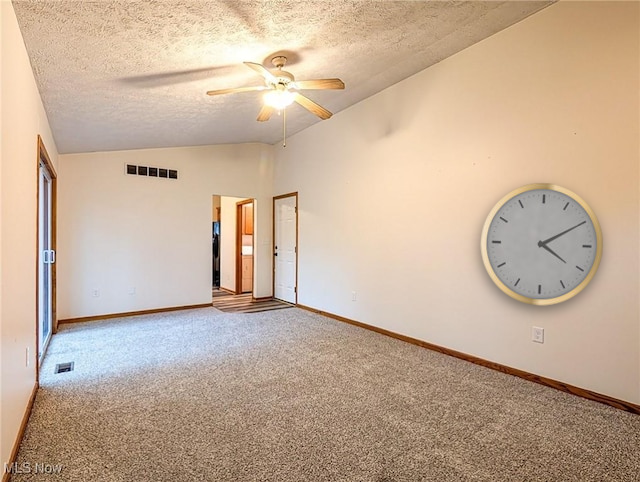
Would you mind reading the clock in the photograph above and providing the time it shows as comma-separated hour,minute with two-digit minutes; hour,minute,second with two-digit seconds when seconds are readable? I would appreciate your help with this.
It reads 4,10
